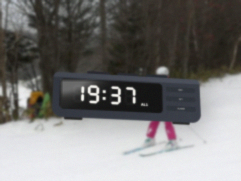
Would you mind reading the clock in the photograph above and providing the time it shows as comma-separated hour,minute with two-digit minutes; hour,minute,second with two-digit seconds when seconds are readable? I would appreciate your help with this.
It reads 19,37
